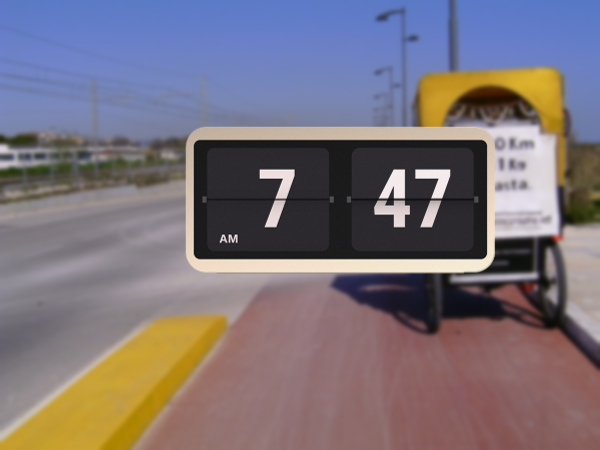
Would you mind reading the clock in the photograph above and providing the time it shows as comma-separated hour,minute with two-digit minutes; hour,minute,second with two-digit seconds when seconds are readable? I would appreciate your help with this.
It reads 7,47
